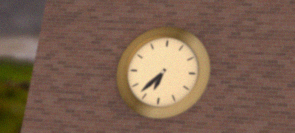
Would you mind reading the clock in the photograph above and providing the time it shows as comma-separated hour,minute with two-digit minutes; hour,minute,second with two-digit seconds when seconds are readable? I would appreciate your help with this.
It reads 6,37
